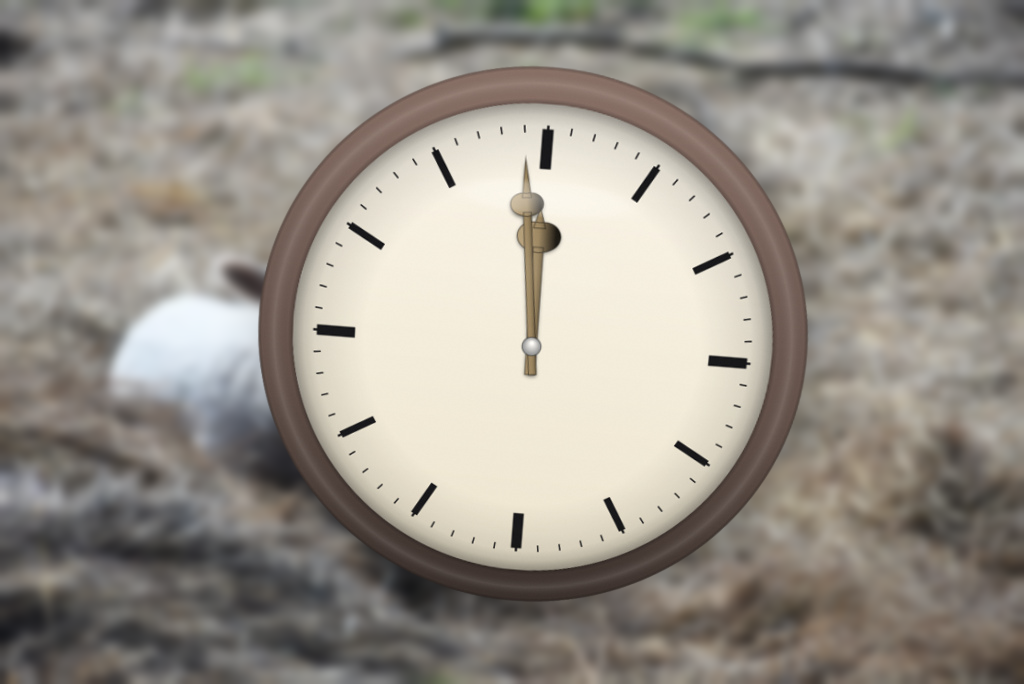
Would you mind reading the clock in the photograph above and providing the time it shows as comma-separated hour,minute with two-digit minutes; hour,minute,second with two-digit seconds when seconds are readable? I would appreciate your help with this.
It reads 11,59
